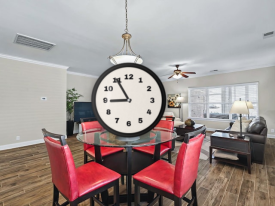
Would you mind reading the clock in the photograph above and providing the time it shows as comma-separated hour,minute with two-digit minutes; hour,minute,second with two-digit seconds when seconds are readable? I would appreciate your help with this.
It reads 8,55
